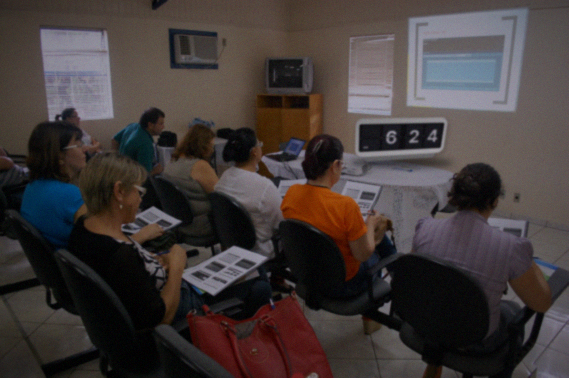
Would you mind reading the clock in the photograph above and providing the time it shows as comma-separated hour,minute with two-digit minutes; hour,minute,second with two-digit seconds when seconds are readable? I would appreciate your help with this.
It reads 6,24
